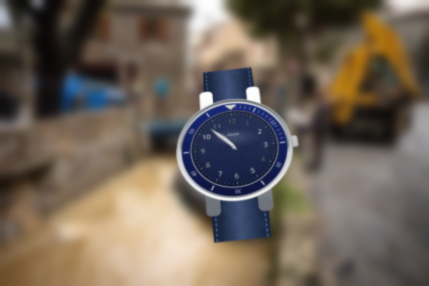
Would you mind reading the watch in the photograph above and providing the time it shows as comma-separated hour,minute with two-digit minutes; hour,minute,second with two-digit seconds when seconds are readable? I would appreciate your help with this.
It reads 10,53
